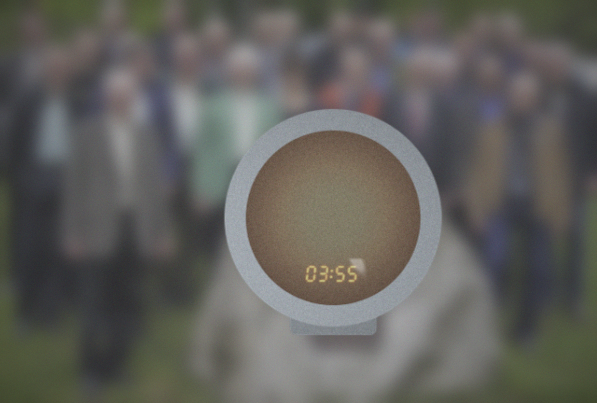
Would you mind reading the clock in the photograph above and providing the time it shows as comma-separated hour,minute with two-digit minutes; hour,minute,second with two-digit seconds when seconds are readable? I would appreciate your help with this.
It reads 3,55
